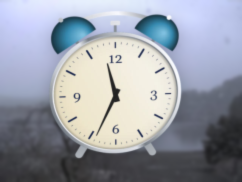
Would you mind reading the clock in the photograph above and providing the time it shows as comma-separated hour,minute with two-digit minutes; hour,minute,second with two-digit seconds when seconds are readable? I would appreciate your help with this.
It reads 11,34
